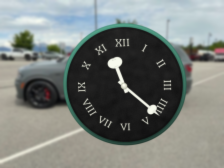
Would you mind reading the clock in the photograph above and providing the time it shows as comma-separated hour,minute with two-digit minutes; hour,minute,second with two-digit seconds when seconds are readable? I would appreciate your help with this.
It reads 11,22
